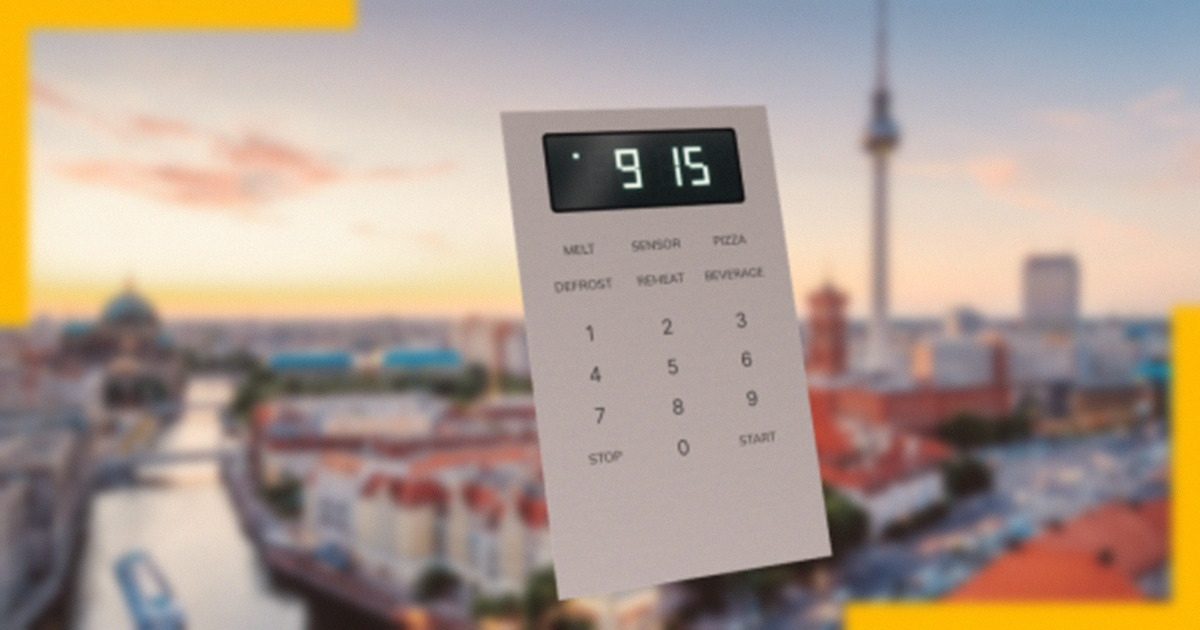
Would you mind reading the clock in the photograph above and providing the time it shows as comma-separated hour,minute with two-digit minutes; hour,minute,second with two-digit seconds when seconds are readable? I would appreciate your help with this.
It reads 9,15
